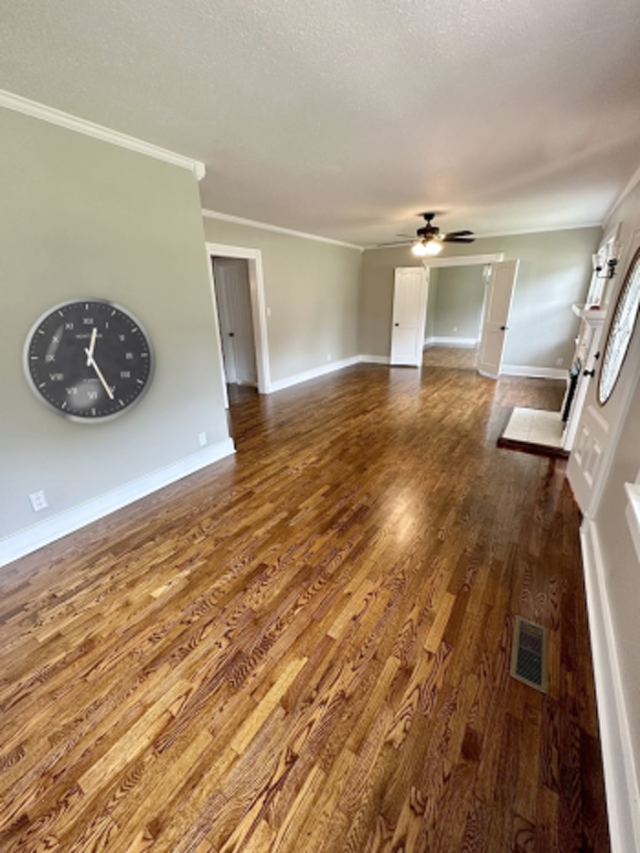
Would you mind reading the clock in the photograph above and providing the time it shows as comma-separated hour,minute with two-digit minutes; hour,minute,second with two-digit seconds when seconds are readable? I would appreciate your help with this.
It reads 12,26
